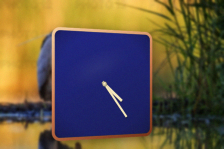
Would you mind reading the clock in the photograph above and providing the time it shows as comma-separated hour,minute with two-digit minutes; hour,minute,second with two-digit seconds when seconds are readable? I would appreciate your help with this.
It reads 4,24
